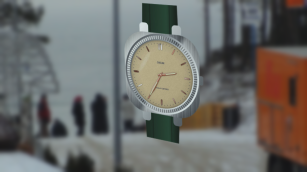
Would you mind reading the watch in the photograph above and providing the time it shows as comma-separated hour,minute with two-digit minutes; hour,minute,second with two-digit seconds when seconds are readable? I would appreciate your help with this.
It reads 2,35
